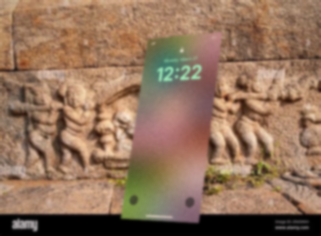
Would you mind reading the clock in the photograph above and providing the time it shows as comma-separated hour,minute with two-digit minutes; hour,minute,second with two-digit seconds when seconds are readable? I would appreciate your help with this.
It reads 12,22
